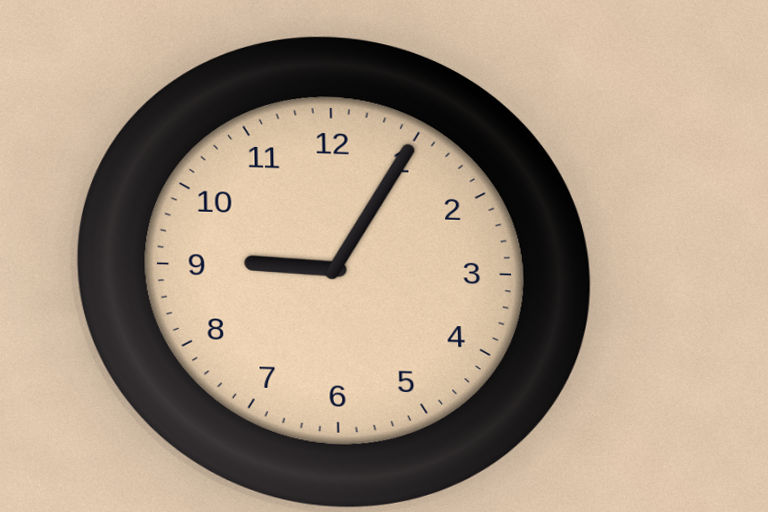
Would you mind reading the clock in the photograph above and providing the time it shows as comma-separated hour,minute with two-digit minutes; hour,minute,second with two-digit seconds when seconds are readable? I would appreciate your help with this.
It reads 9,05
